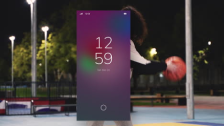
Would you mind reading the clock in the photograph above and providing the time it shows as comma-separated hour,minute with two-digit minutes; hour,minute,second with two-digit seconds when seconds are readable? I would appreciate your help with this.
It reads 12,59
